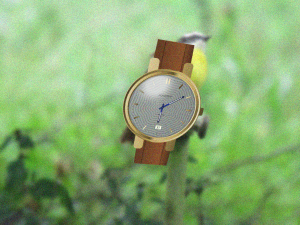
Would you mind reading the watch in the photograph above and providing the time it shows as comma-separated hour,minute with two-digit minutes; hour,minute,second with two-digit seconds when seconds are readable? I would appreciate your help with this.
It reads 6,09
